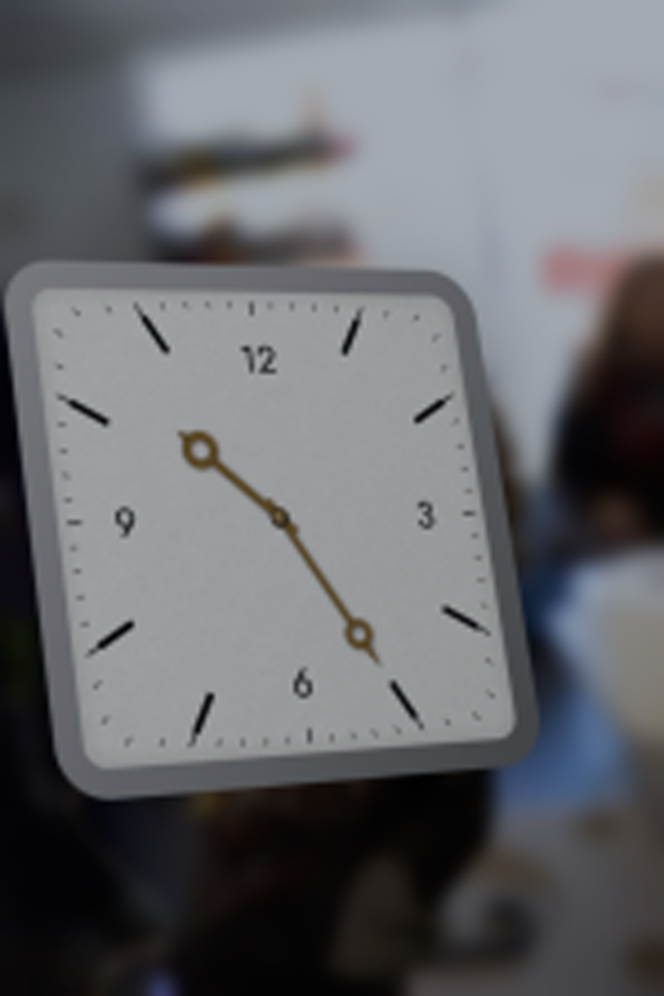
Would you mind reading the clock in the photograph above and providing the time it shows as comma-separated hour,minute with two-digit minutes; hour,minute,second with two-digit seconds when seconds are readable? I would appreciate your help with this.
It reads 10,25
